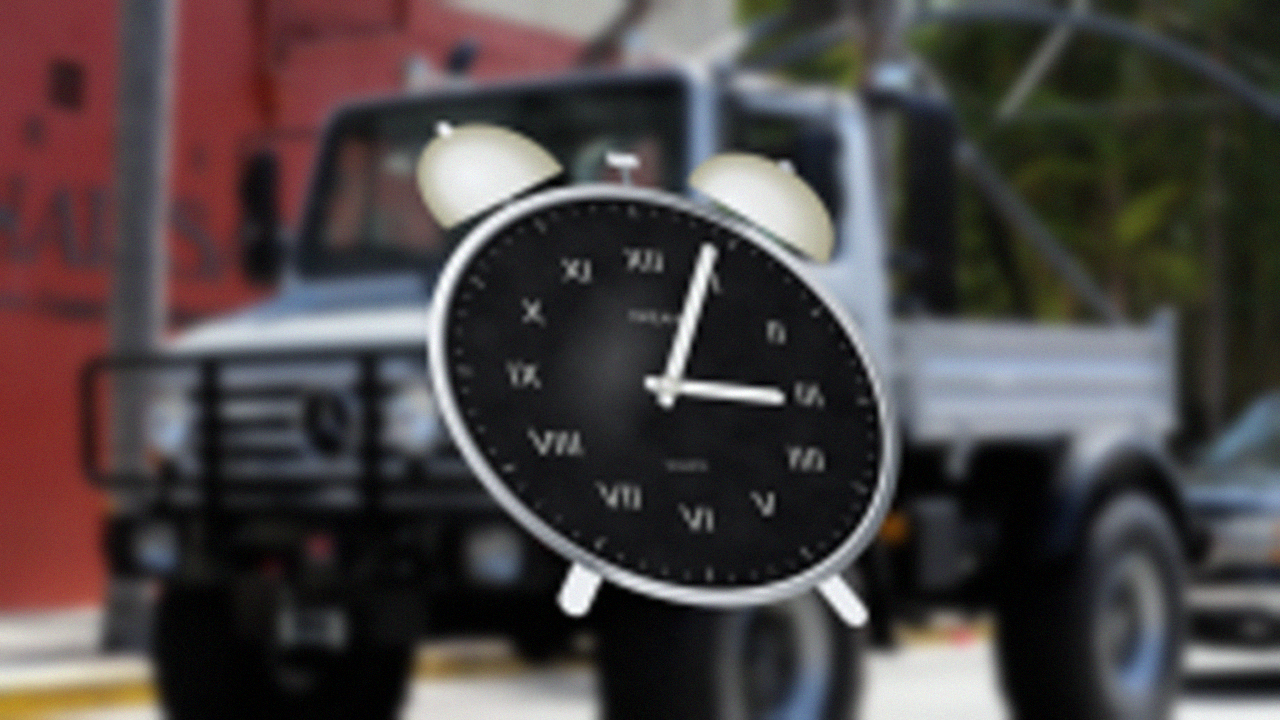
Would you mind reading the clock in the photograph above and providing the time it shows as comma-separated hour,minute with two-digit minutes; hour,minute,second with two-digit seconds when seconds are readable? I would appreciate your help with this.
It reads 3,04
